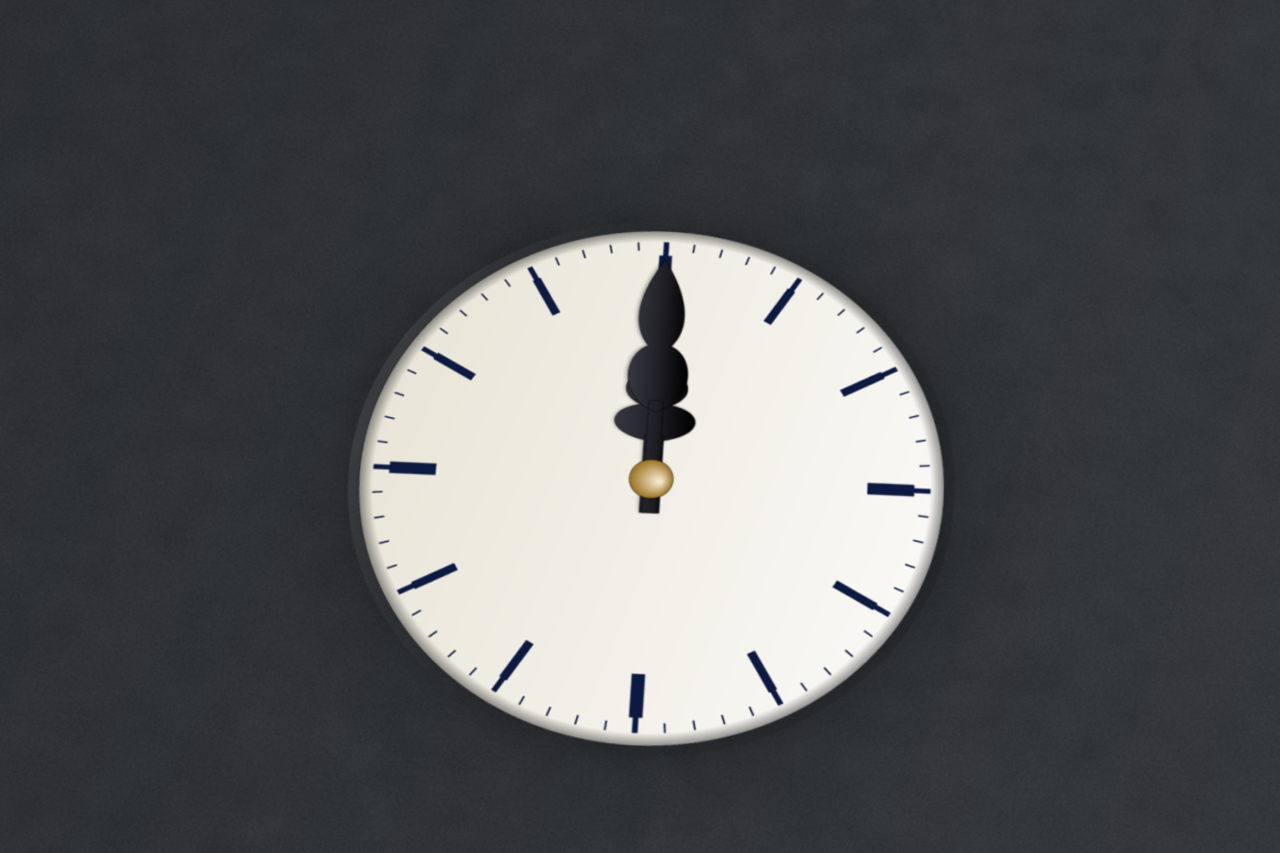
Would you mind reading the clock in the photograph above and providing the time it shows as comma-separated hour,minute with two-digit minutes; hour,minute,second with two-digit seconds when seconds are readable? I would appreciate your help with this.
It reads 12,00
